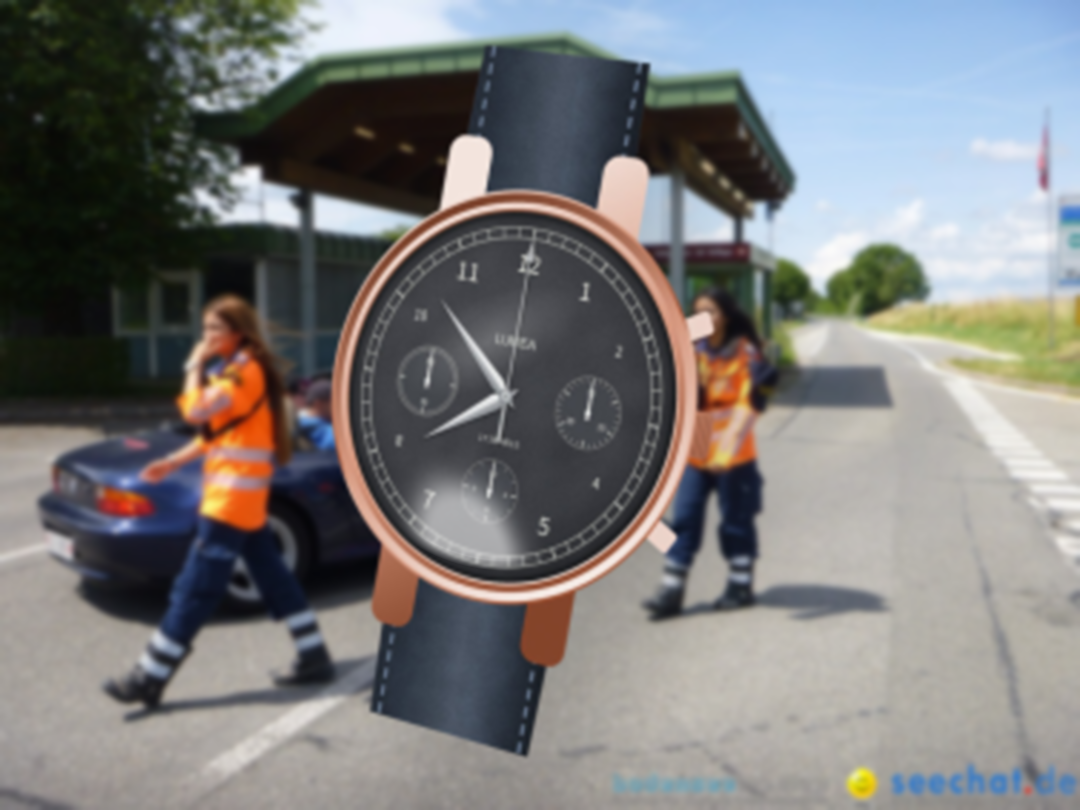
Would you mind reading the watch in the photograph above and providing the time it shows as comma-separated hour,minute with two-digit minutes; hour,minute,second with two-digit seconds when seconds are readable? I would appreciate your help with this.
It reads 7,52
